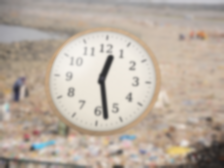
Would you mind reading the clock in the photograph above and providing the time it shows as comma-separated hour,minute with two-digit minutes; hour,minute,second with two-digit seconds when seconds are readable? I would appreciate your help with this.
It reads 12,28
